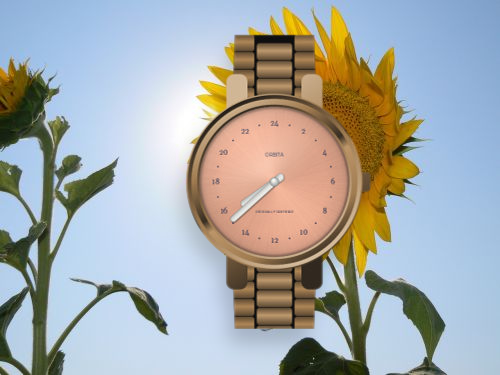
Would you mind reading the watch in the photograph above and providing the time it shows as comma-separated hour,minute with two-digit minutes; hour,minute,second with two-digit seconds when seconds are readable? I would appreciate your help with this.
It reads 15,38
